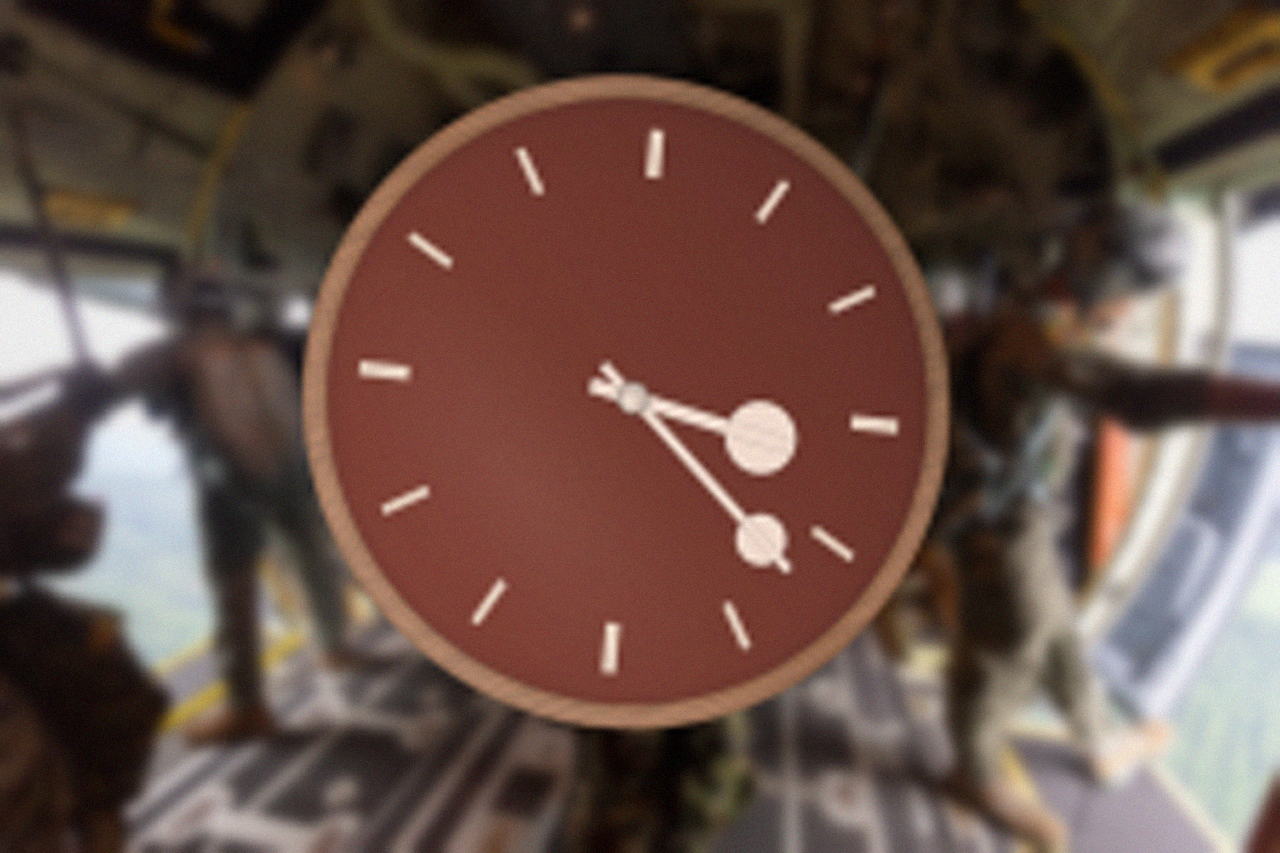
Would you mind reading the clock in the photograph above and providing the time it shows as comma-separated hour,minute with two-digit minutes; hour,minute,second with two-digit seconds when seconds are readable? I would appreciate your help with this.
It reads 3,22
